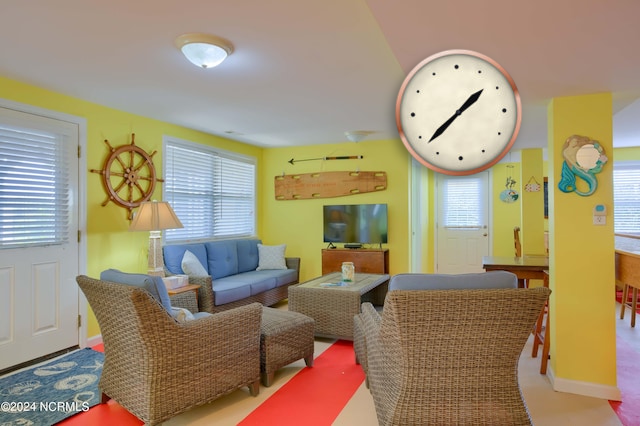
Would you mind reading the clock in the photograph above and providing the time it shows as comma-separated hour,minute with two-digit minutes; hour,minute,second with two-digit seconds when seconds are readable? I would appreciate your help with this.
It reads 1,38
